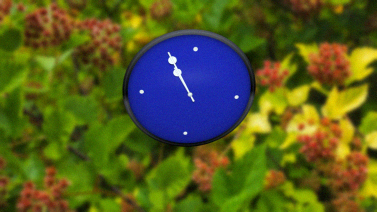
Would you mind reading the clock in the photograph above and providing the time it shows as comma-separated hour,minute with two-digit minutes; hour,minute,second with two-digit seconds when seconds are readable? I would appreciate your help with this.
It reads 10,55
